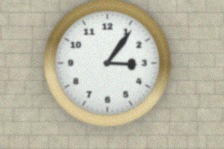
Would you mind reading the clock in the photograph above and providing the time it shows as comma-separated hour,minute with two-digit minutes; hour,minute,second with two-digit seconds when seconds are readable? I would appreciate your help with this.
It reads 3,06
